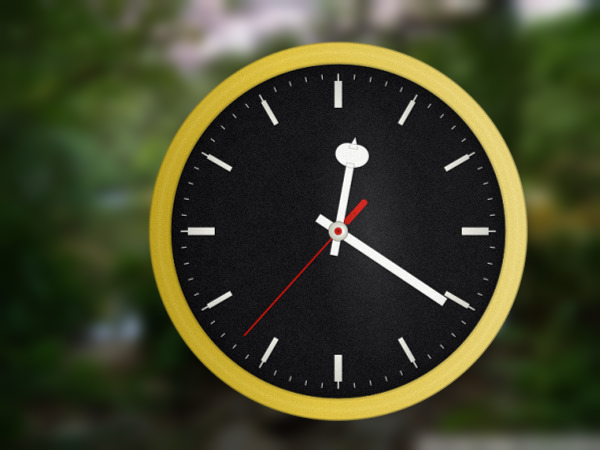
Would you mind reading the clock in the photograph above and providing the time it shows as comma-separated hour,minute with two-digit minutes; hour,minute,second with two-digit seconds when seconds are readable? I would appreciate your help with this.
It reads 12,20,37
